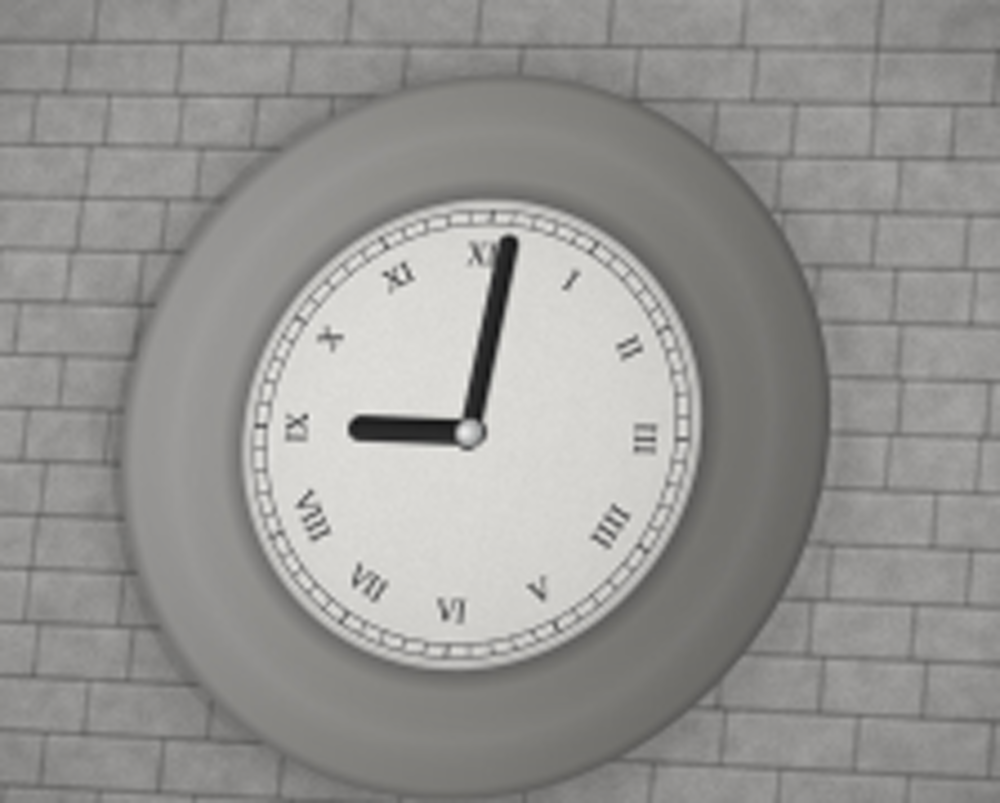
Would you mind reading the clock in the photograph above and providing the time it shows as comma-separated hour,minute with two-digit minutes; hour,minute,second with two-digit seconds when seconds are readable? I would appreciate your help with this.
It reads 9,01
